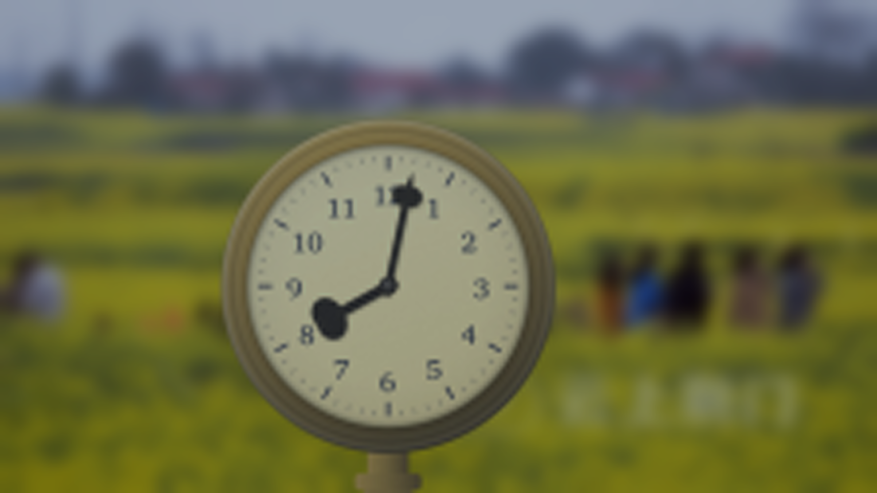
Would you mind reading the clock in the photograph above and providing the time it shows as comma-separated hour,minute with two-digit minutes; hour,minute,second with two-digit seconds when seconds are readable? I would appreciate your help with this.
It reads 8,02
